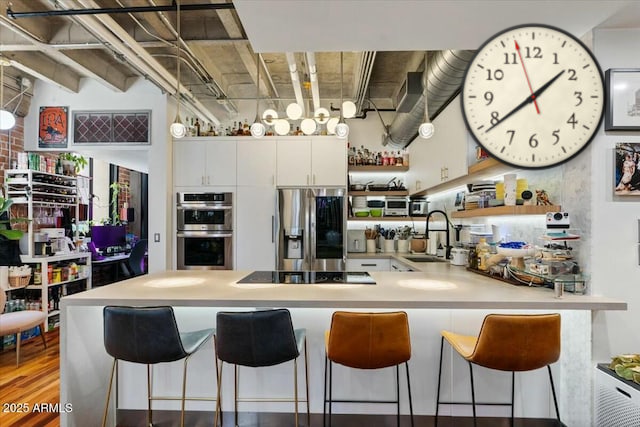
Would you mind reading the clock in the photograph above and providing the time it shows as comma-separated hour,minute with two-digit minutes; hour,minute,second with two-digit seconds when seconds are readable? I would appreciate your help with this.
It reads 1,38,57
